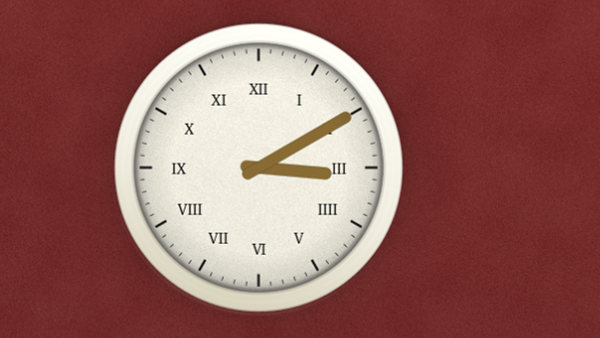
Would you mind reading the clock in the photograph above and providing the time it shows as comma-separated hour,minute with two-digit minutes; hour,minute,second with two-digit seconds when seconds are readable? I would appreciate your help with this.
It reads 3,10
